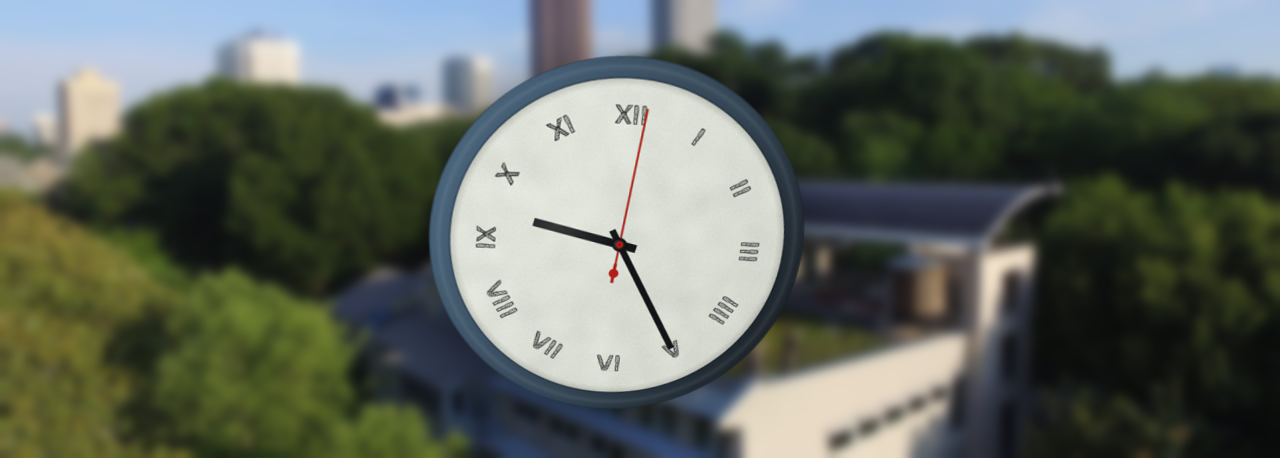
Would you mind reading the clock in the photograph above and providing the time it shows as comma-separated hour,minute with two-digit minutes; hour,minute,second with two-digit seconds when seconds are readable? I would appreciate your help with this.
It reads 9,25,01
